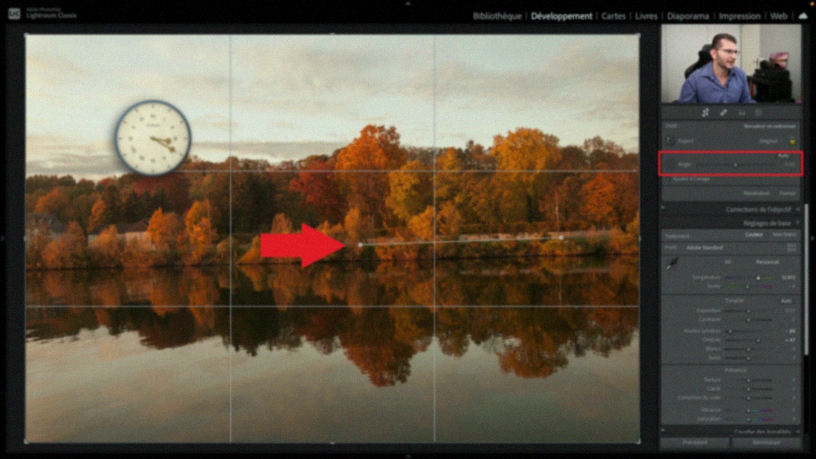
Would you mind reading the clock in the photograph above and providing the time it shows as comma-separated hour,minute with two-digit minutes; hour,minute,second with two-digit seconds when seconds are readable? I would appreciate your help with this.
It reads 3,20
